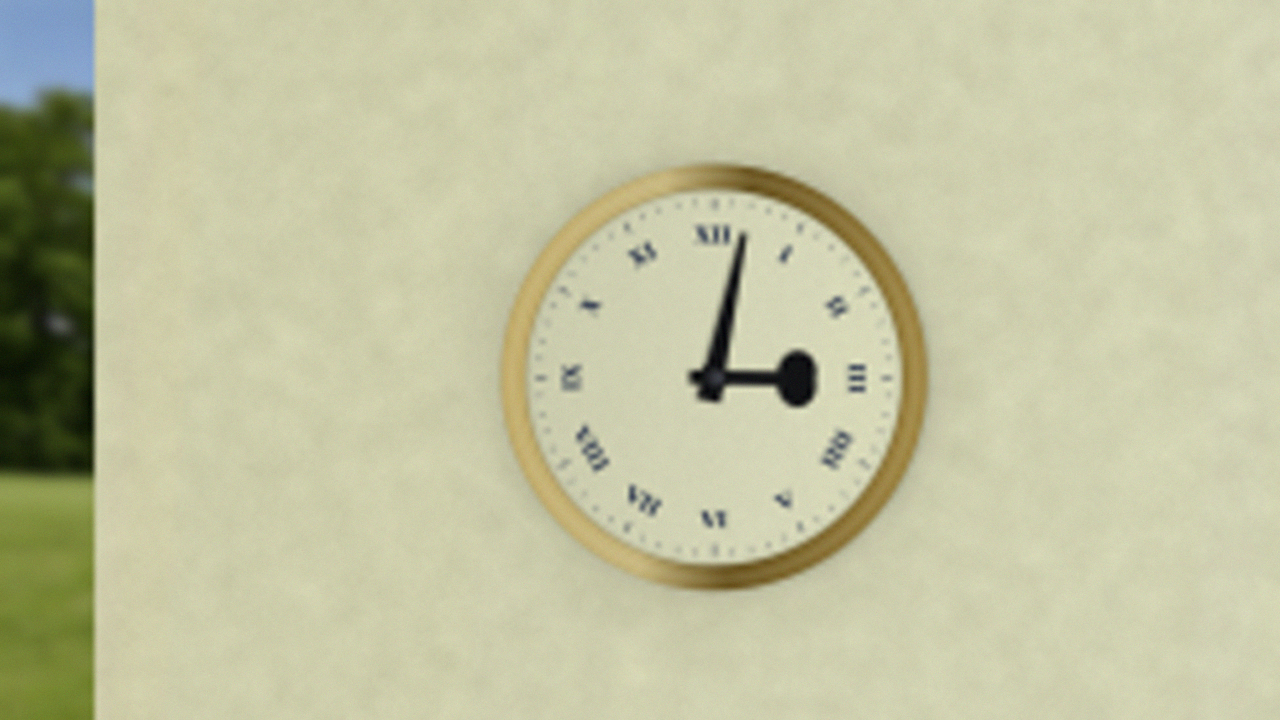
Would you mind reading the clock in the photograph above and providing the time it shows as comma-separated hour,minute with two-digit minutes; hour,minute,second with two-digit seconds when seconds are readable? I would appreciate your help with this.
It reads 3,02
